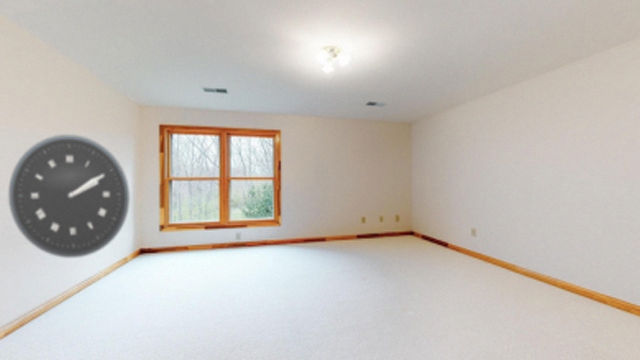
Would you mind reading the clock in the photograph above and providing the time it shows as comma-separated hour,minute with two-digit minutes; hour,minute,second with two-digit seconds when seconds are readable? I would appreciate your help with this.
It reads 2,10
